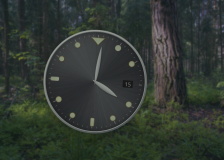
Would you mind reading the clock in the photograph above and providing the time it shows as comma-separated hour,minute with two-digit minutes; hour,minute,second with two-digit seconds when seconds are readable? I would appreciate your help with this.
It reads 4,01
